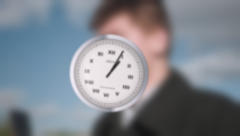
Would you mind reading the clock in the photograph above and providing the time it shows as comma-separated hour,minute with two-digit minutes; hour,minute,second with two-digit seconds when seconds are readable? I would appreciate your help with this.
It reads 1,04
